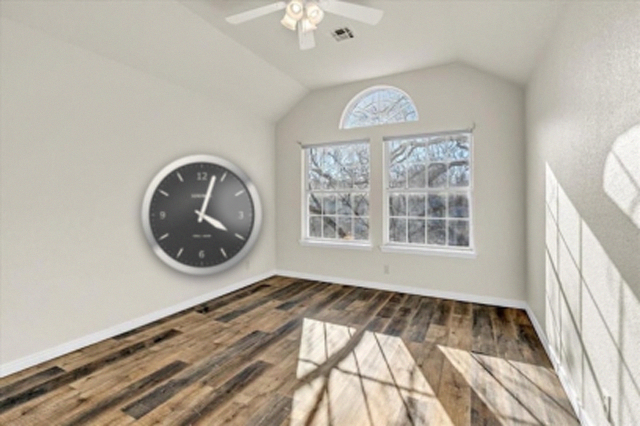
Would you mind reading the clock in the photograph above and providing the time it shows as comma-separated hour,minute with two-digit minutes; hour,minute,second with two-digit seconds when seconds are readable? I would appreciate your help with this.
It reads 4,03
